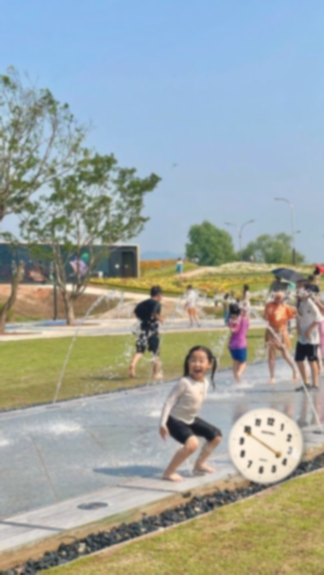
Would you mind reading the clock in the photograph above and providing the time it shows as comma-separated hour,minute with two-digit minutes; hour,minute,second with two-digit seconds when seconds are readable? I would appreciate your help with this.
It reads 3,49
